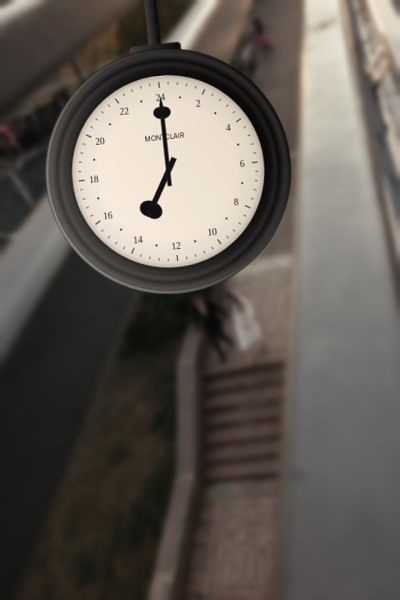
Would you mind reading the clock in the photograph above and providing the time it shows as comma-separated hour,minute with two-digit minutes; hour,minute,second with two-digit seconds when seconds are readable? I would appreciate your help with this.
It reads 14,00
